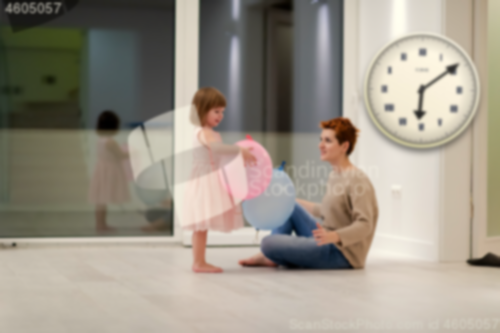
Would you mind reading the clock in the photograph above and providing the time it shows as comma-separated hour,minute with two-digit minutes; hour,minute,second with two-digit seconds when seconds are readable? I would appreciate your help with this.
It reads 6,09
